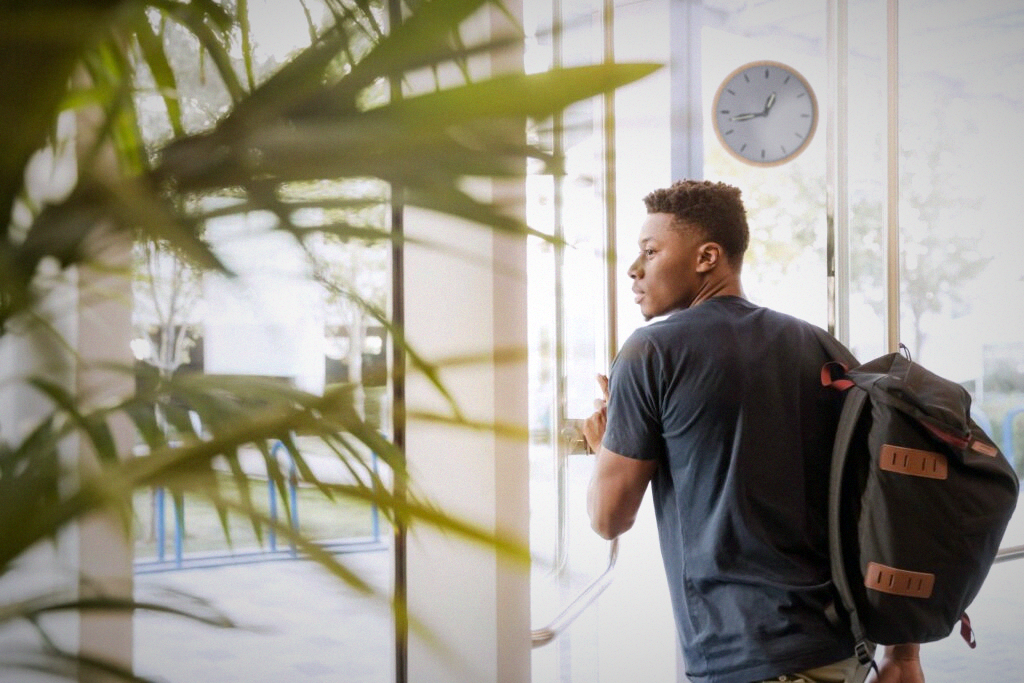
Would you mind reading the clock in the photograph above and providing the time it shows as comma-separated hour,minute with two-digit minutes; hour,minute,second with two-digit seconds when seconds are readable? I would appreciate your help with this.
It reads 12,43
